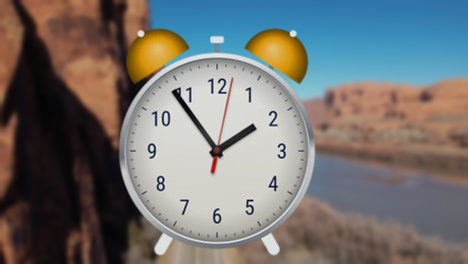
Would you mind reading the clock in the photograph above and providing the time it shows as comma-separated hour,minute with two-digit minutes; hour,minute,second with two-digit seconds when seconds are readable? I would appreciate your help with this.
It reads 1,54,02
